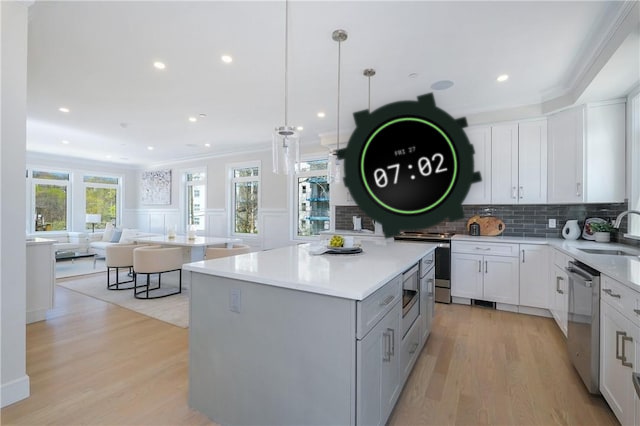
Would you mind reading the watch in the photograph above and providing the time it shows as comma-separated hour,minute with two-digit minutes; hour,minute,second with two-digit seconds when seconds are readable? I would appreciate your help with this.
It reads 7,02
